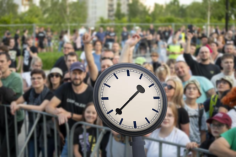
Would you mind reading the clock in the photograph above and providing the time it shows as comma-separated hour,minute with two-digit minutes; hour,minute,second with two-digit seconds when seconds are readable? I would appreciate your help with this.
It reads 1,38
